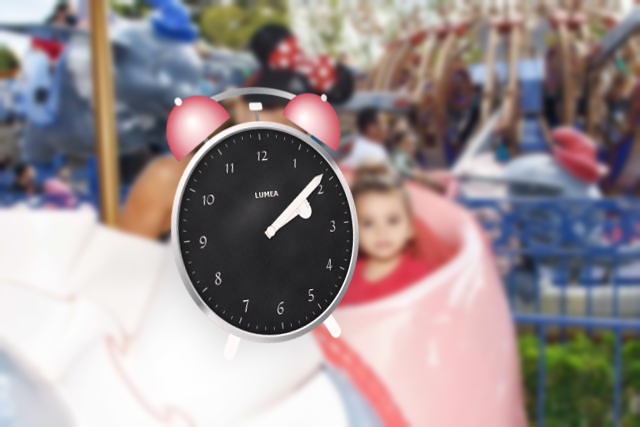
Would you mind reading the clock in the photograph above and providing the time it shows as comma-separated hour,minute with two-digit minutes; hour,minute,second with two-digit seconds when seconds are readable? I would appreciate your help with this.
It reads 2,09
